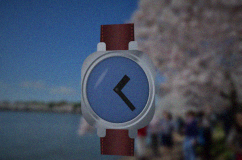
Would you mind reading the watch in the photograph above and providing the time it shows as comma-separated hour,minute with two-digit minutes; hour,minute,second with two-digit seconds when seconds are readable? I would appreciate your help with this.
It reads 1,23
